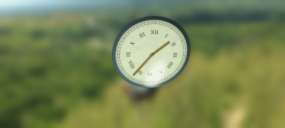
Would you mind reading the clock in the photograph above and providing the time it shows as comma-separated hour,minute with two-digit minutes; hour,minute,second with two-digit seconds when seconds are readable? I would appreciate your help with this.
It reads 1,36
